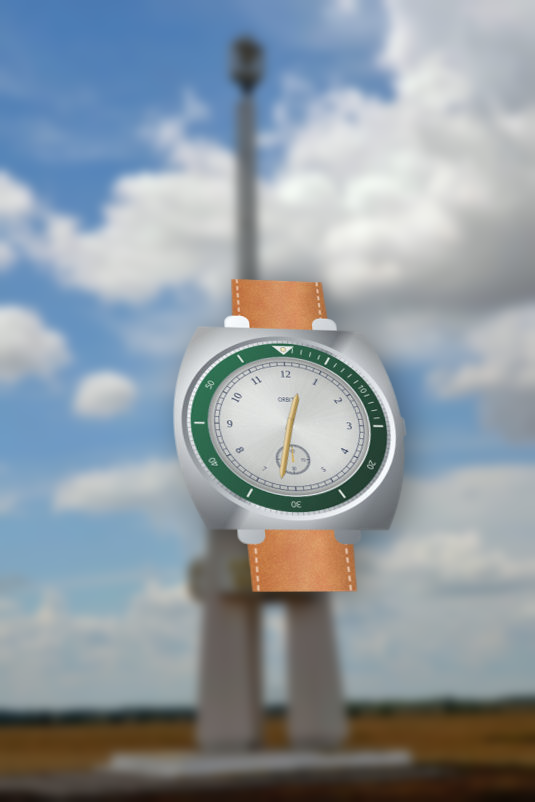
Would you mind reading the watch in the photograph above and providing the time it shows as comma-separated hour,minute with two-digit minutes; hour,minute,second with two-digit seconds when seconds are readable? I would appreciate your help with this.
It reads 12,32
